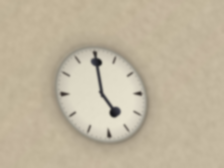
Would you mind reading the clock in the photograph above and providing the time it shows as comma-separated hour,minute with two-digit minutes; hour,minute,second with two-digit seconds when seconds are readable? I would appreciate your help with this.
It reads 5,00
